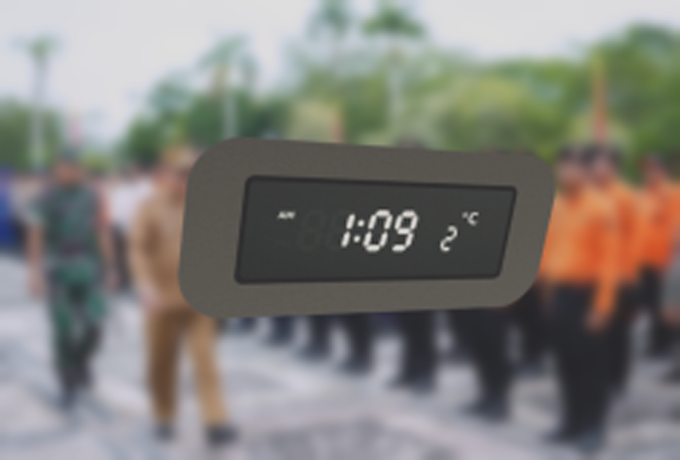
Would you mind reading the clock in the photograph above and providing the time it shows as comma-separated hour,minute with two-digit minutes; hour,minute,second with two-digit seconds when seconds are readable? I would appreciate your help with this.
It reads 1,09
